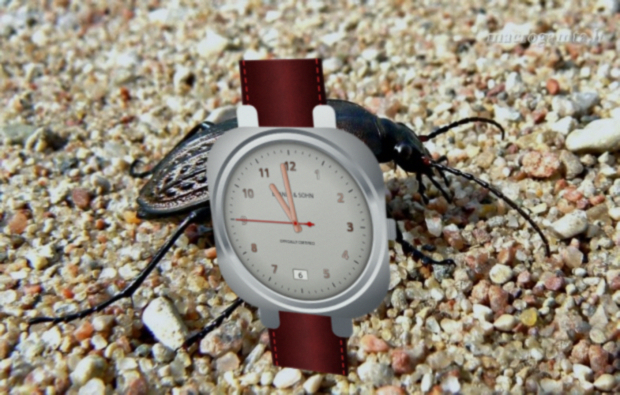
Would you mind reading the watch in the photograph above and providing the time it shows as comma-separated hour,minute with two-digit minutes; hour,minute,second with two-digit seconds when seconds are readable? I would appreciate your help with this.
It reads 10,58,45
